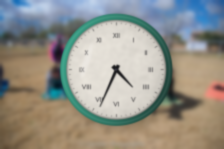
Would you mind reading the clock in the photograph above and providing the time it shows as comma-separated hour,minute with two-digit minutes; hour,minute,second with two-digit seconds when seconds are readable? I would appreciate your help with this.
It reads 4,34
